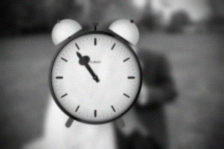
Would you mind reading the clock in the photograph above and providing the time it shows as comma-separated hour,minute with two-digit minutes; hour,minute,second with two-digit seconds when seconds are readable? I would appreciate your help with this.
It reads 10,54
